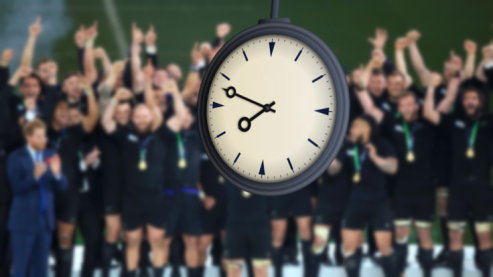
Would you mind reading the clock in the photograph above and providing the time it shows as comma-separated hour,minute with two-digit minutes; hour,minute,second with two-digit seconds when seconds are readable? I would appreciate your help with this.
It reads 7,48
